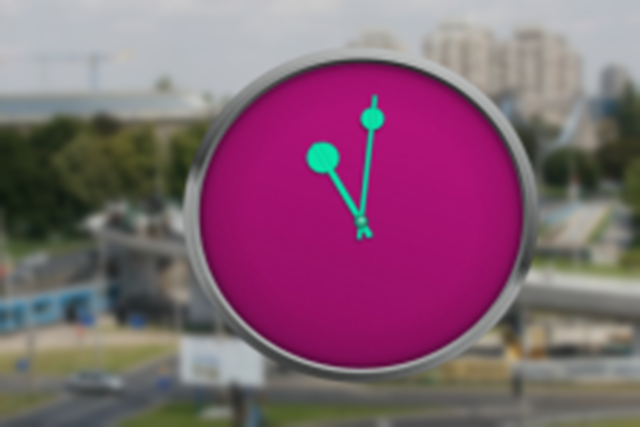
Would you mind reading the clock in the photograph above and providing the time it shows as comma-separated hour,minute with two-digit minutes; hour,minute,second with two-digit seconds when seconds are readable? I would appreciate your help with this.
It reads 11,01
